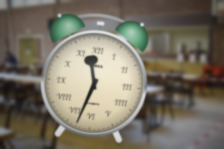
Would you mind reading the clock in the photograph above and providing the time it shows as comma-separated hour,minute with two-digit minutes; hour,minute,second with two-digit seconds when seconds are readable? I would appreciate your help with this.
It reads 11,33
